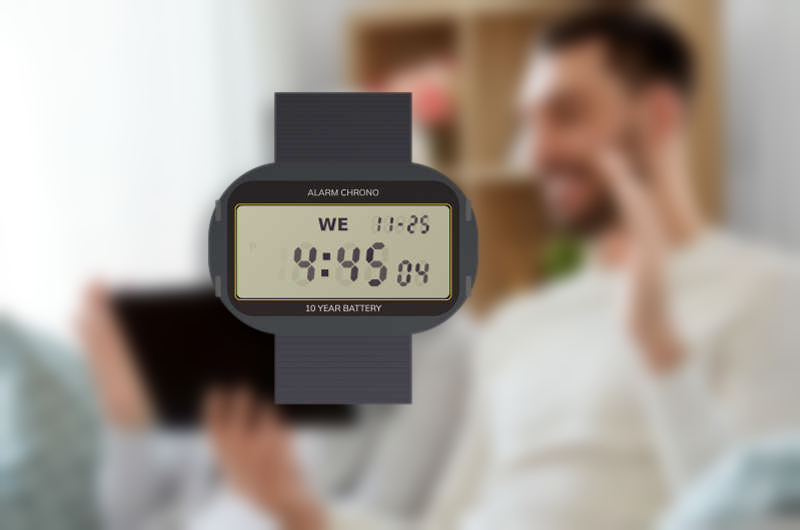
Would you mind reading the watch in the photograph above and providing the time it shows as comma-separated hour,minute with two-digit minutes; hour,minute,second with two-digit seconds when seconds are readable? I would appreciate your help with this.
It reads 4,45,04
